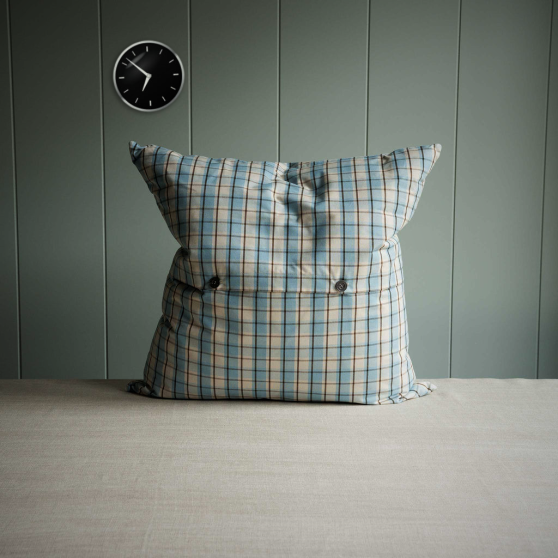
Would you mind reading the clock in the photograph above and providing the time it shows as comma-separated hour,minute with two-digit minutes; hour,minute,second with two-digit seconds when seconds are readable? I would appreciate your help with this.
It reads 6,52
